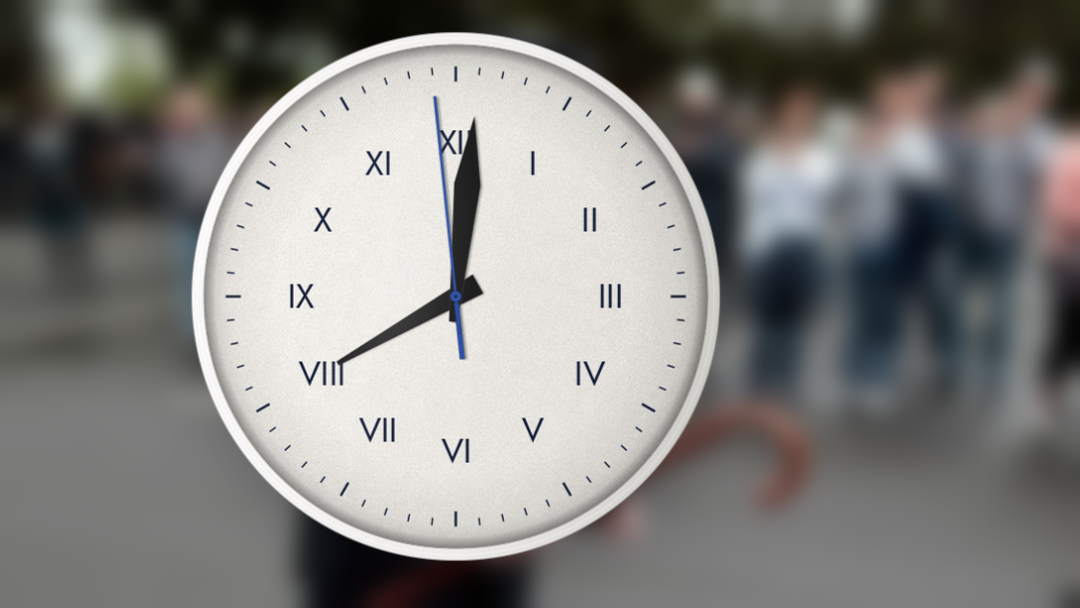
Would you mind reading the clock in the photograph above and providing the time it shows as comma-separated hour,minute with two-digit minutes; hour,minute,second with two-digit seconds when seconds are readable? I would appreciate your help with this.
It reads 8,00,59
